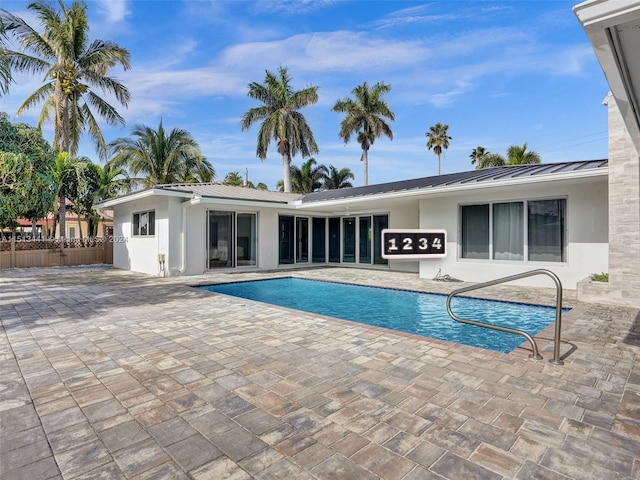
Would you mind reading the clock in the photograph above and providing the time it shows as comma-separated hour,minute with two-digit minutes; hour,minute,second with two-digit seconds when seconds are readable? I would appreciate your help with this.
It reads 12,34
